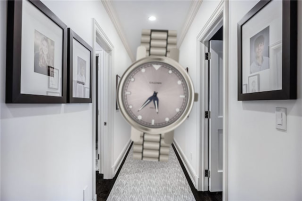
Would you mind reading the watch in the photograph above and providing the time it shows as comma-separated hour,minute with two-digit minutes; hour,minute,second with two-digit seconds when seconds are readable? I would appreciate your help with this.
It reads 5,37
